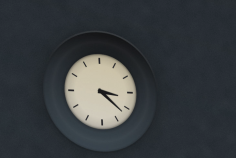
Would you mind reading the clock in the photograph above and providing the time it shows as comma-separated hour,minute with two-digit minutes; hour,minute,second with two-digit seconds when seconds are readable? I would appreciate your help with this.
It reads 3,22
